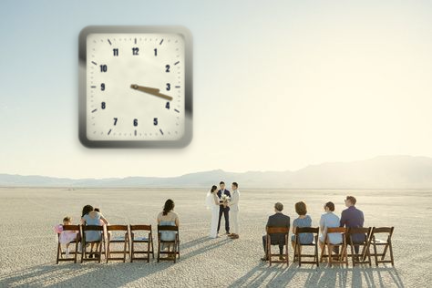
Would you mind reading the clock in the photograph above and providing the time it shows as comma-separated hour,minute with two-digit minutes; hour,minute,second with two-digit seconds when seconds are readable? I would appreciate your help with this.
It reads 3,18
